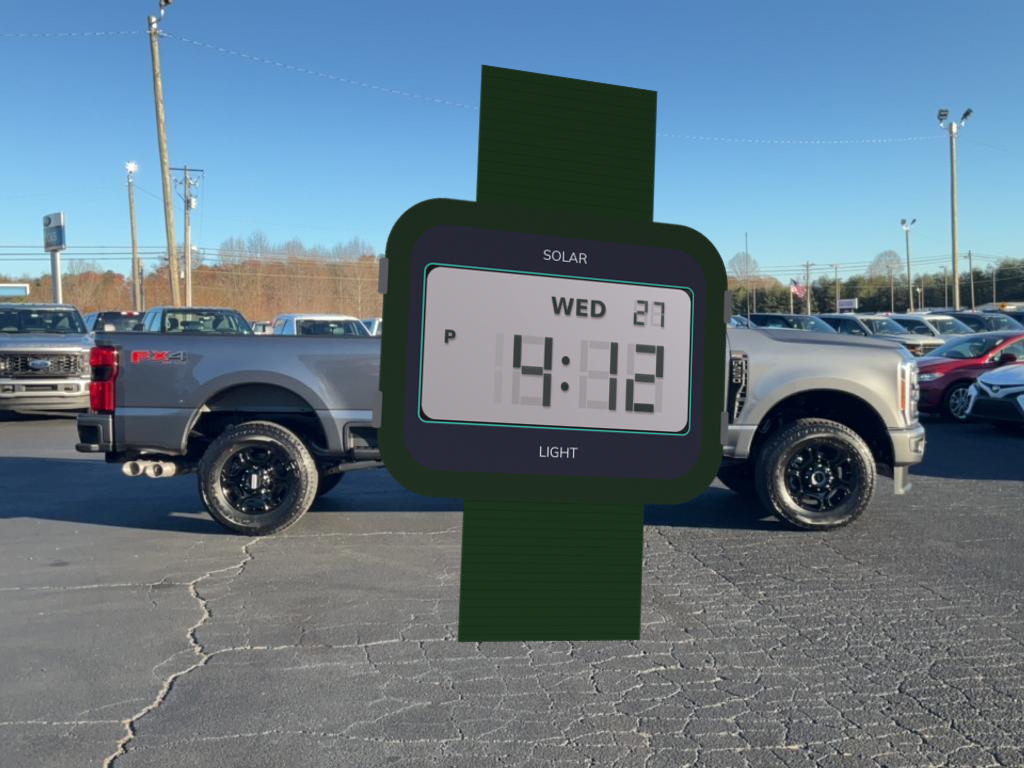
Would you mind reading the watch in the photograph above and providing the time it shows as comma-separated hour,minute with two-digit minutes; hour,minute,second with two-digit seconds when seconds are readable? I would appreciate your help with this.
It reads 4,12
